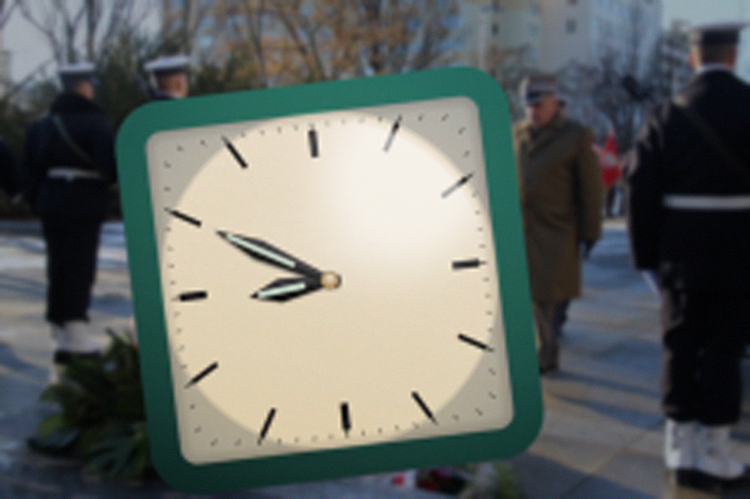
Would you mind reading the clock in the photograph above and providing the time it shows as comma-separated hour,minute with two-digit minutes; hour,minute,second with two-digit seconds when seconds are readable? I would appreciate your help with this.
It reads 8,50
